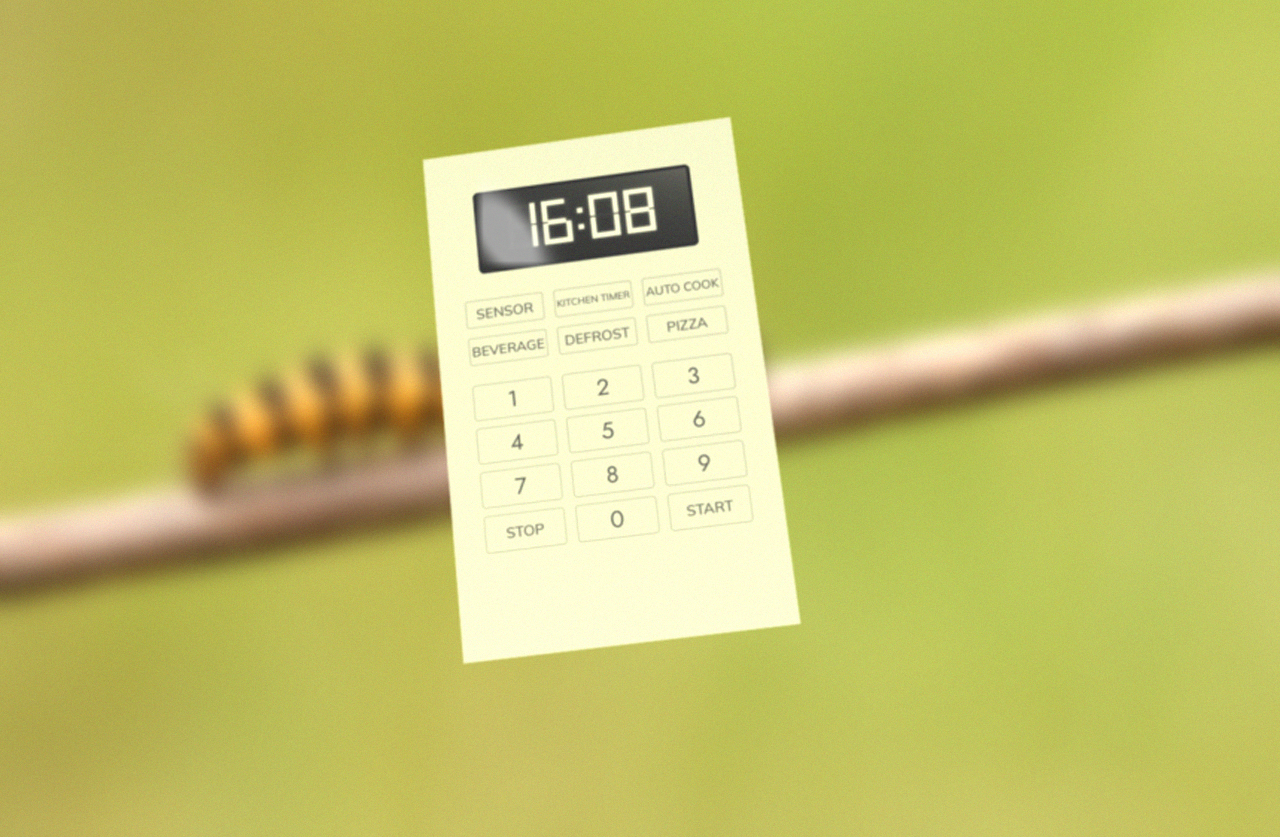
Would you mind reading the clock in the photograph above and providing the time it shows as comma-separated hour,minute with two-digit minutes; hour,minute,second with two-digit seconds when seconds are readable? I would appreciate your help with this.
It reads 16,08
